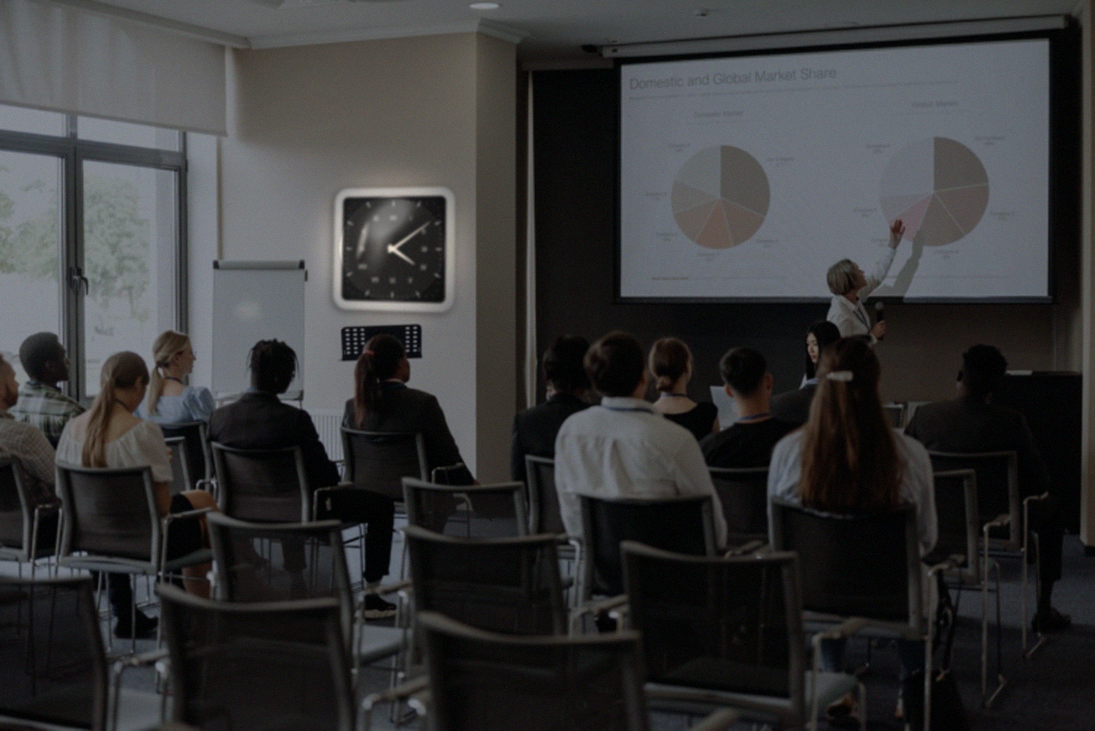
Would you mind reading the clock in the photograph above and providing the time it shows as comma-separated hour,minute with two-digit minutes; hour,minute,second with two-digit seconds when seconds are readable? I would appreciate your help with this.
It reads 4,09
